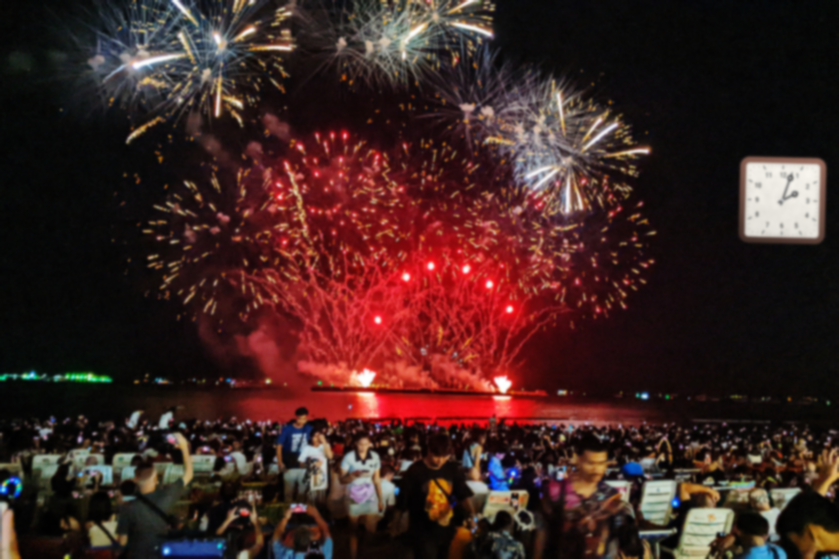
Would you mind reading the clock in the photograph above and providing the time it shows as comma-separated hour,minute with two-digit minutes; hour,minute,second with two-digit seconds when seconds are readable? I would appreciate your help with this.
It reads 2,03
